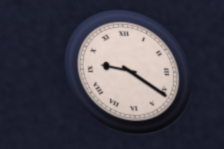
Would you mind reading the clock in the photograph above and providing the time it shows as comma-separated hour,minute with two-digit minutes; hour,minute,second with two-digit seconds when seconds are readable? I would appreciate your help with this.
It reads 9,21
